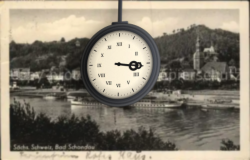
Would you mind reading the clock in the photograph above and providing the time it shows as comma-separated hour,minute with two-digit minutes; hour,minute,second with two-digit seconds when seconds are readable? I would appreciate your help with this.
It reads 3,16
